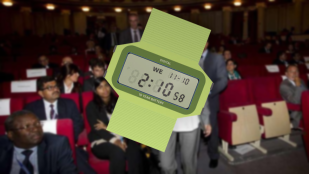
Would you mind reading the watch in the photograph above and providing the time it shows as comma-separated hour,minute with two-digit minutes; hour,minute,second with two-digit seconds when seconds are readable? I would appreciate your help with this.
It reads 2,10,58
